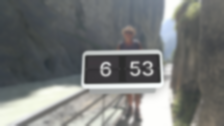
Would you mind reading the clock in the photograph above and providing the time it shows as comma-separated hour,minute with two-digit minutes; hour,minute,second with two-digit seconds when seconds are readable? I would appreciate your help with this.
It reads 6,53
